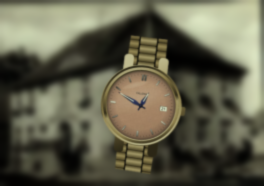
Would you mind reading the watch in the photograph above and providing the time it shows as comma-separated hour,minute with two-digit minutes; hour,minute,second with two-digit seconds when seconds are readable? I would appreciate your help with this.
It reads 12,49
